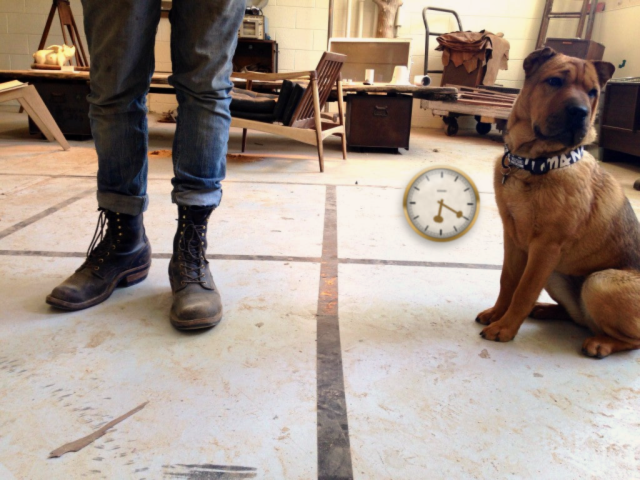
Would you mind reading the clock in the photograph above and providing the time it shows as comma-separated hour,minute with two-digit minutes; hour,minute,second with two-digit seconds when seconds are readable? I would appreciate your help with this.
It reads 6,20
